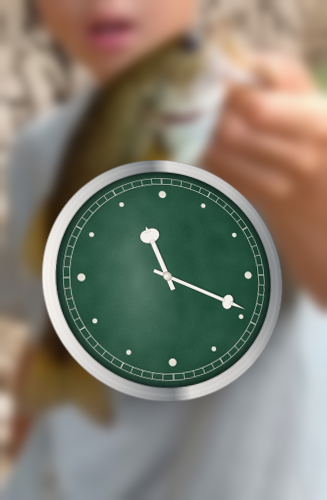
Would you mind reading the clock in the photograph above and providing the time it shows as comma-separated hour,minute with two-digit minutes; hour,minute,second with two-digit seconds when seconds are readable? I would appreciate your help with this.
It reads 11,19
